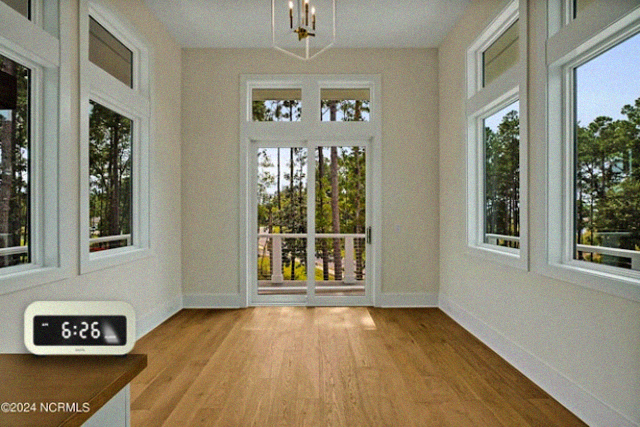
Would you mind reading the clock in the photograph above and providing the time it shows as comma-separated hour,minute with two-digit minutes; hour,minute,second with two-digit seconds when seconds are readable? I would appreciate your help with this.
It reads 6,26
